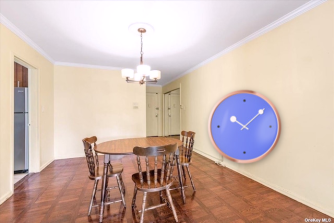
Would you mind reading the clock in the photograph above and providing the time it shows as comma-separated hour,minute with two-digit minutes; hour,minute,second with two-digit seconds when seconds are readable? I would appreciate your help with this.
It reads 10,08
